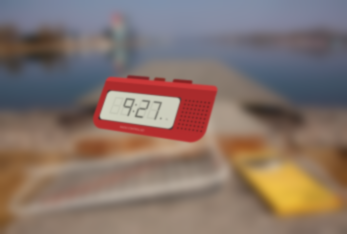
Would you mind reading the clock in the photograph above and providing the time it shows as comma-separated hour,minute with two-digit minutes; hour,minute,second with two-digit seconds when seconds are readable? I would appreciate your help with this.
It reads 9,27
